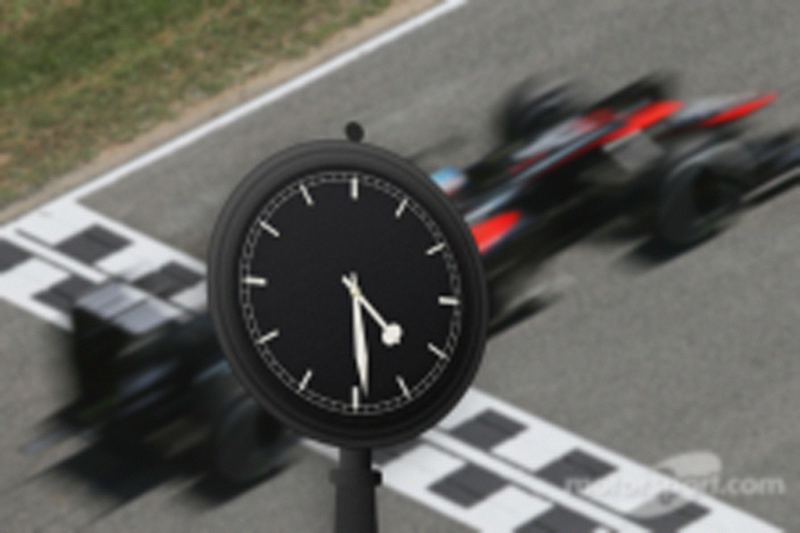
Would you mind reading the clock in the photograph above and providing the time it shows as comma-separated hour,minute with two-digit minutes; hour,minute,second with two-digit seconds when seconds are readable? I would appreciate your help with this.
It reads 4,29
